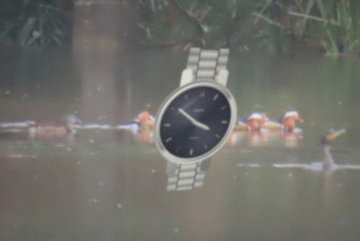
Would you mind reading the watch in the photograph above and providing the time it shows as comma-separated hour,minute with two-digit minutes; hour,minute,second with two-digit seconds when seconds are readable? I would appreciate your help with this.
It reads 3,51
